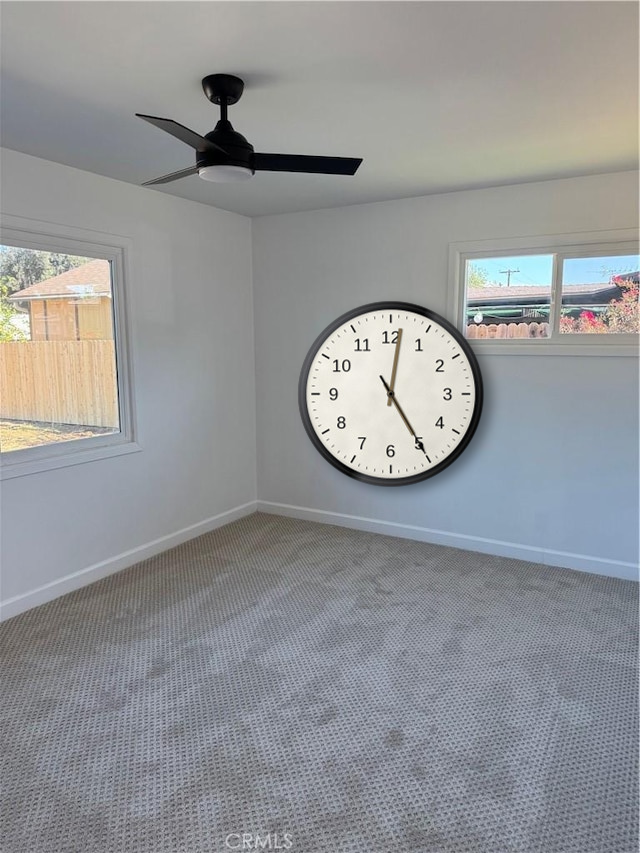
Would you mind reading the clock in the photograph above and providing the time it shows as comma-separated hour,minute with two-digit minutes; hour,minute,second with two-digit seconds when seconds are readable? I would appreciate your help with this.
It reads 5,01,25
